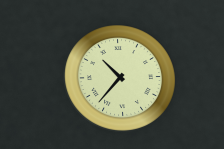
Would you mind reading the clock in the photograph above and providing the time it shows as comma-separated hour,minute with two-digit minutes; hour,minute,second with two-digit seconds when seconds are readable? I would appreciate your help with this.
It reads 10,37
